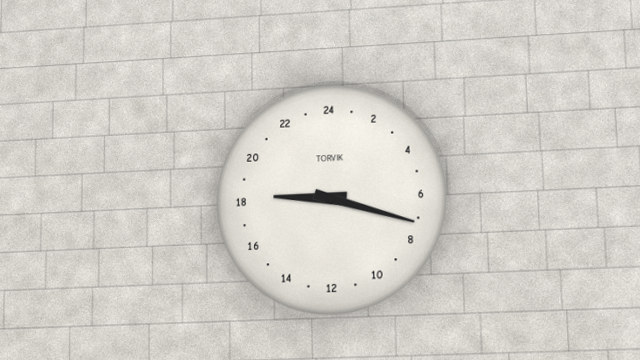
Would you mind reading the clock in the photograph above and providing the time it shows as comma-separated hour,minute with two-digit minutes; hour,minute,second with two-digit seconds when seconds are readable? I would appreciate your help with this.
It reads 18,18
